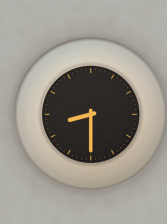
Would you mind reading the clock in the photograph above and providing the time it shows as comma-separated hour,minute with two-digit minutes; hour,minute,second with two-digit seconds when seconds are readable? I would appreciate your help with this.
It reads 8,30
